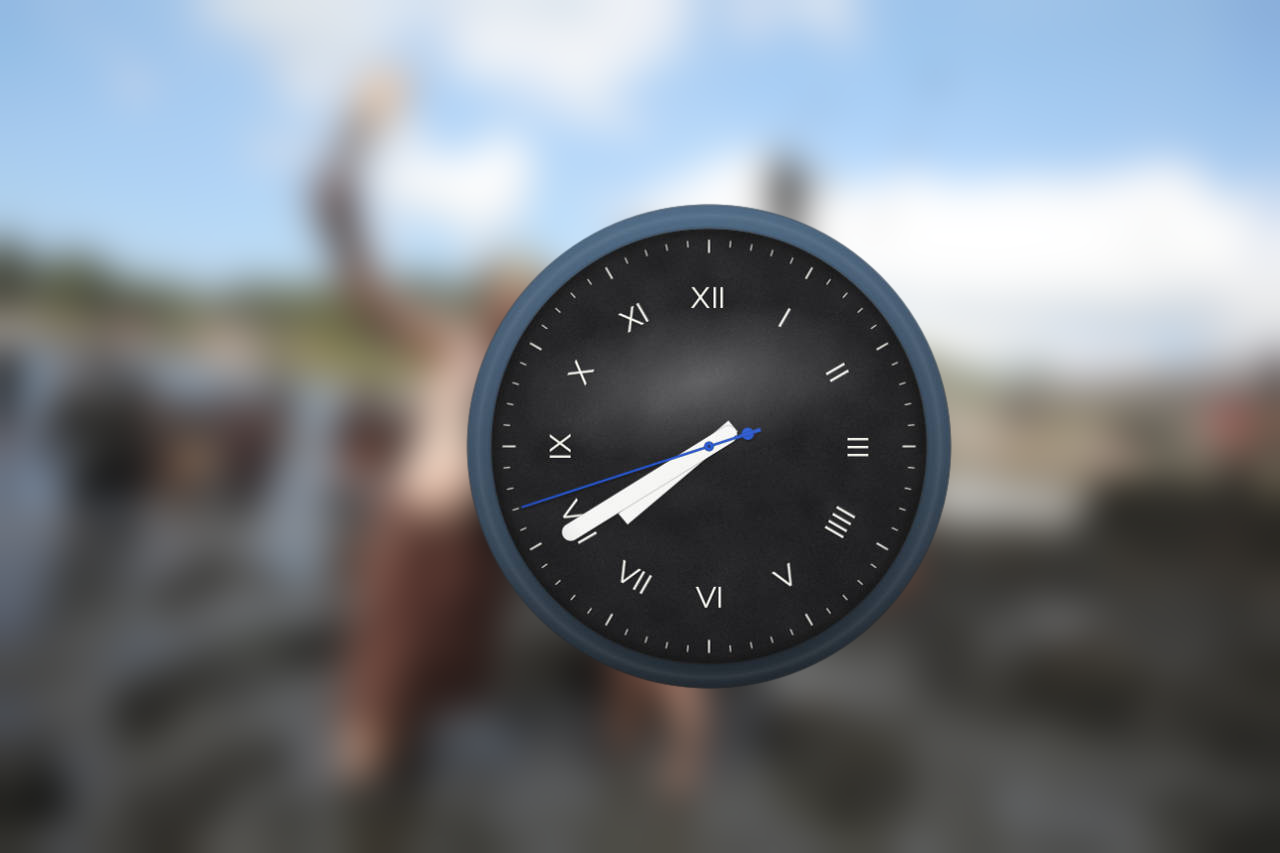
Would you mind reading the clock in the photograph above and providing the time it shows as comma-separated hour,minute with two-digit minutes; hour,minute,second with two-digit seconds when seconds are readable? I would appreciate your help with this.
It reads 7,39,42
